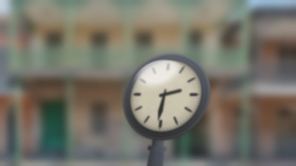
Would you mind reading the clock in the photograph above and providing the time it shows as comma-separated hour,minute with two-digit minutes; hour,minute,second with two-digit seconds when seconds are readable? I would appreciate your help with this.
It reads 2,31
